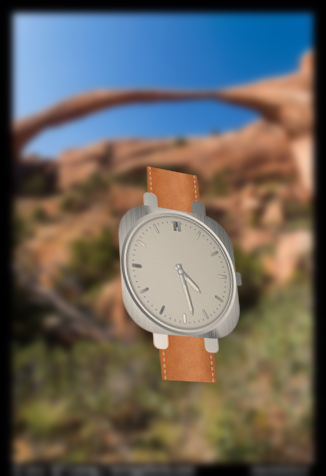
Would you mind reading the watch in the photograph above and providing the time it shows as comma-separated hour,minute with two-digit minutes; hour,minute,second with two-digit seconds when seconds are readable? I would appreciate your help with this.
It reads 4,28
